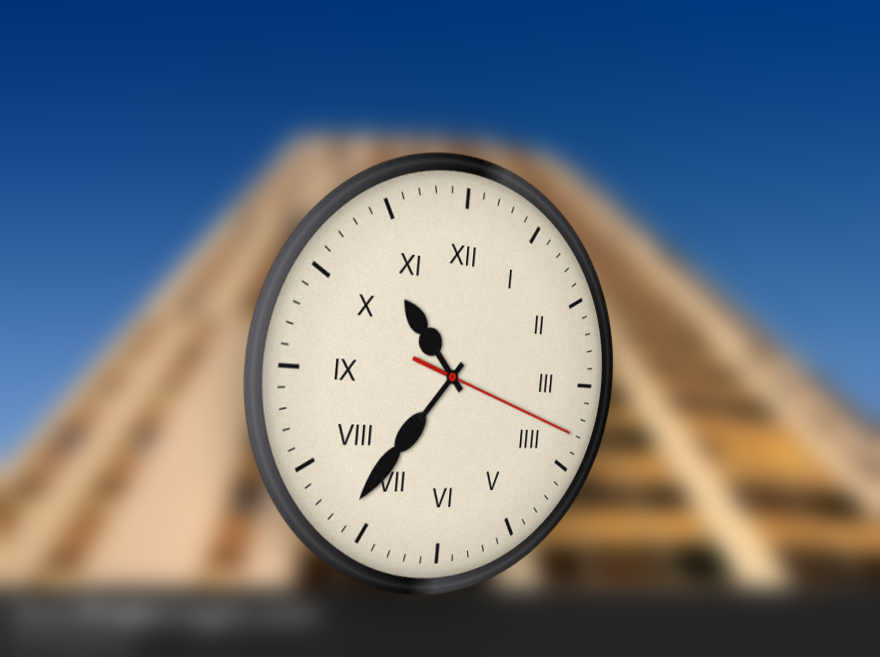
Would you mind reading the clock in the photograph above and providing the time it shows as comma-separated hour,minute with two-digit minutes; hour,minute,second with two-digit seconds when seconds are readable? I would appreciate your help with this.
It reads 10,36,18
